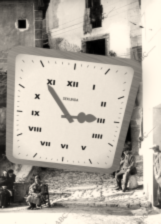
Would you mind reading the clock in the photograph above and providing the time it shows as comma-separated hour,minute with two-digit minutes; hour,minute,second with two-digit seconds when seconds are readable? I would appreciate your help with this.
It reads 2,54
